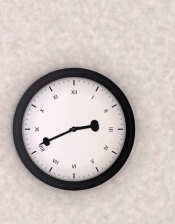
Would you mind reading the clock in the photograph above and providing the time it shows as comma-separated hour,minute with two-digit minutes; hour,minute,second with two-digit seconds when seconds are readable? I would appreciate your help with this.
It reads 2,41
